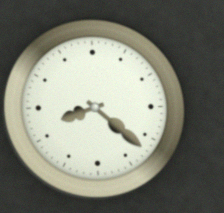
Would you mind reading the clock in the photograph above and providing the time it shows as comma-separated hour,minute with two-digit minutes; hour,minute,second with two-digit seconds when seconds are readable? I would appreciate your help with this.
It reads 8,22
